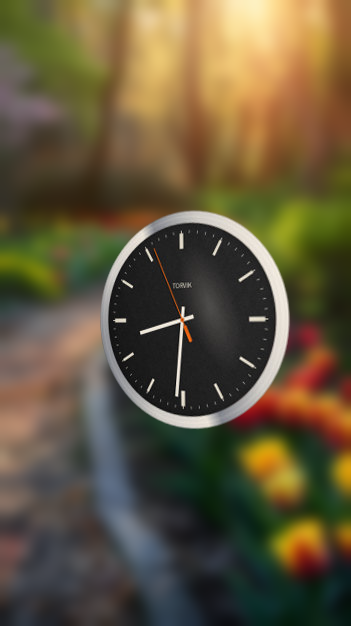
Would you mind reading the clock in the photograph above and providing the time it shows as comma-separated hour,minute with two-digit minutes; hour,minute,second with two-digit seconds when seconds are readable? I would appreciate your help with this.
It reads 8,30,56
